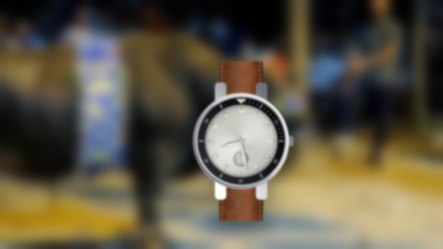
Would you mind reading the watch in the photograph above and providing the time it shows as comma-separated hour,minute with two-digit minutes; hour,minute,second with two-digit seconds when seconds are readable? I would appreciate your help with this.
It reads 8,28
